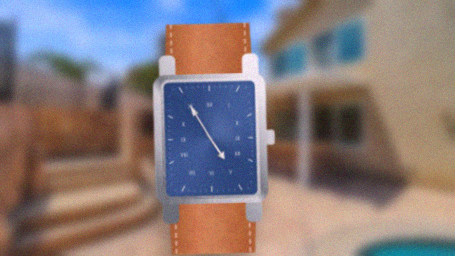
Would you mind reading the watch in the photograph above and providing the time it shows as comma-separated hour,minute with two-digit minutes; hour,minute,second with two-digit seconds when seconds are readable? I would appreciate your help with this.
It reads 4,55
